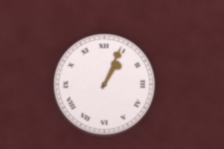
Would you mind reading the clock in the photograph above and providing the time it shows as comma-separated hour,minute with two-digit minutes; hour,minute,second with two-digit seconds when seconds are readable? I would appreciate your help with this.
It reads 1,04
